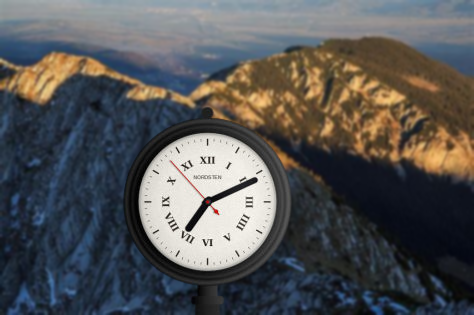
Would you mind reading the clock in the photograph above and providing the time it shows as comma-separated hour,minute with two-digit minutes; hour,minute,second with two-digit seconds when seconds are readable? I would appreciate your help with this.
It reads 7,10,53
